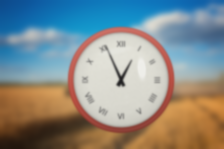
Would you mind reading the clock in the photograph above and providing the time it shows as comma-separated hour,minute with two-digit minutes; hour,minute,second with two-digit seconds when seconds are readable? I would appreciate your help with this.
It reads 12,56
